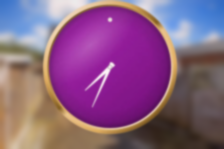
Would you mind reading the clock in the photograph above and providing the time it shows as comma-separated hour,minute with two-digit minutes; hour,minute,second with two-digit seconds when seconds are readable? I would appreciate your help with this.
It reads 7,34
